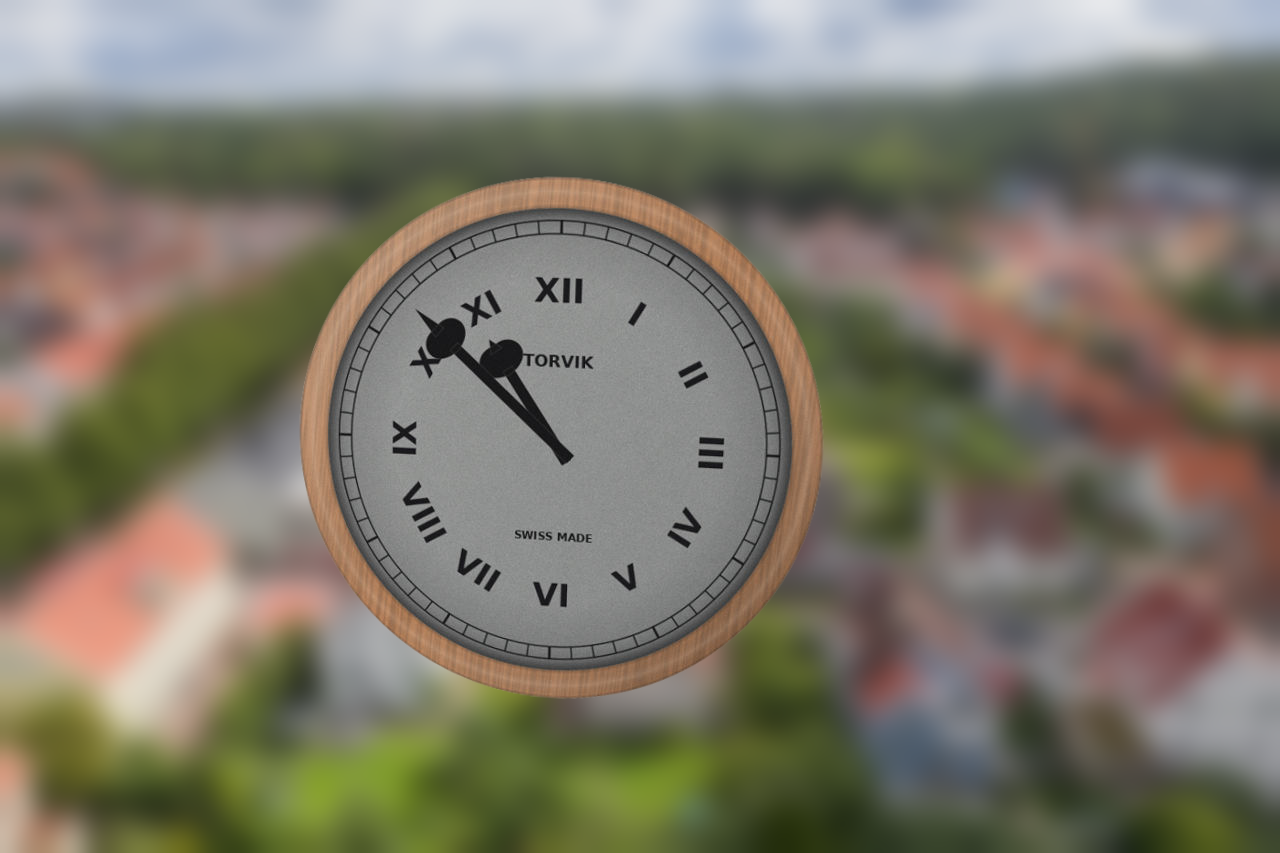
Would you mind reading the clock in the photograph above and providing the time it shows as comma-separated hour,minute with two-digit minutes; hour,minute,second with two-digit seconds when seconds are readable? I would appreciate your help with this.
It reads 10,52
